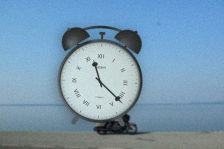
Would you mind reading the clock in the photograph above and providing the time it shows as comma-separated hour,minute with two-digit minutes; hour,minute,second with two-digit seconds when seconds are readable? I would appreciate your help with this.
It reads 11,22
